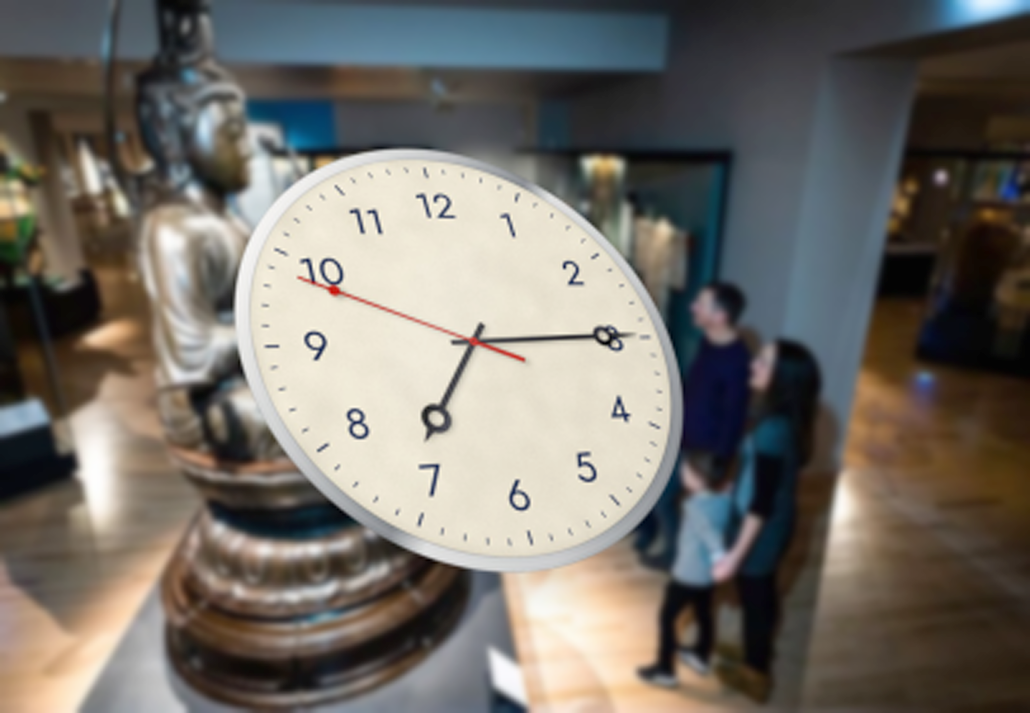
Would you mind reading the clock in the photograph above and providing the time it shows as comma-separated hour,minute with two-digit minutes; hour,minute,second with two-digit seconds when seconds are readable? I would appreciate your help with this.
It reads 7,14,49
